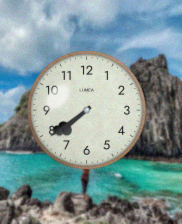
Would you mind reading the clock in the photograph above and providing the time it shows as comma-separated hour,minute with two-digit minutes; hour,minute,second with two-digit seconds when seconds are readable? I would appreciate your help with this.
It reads 7,39
